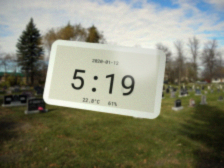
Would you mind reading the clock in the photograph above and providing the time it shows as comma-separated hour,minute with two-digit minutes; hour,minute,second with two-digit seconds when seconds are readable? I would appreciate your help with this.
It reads 5,19
